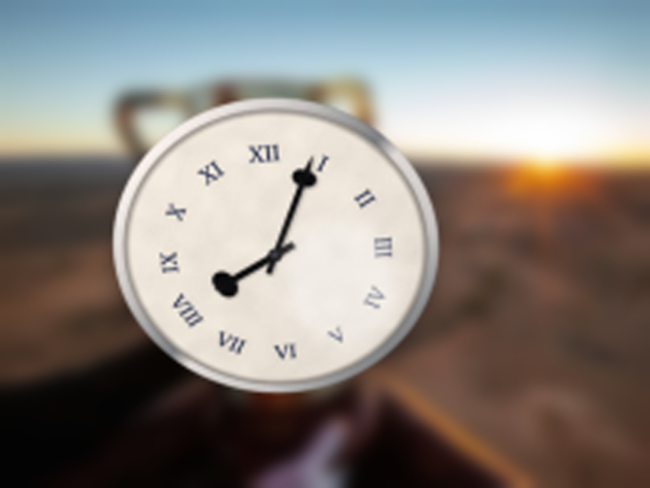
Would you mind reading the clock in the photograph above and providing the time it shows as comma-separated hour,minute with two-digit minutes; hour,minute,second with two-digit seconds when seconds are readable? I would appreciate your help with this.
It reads 8,04
